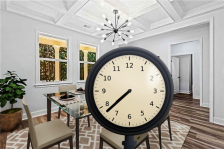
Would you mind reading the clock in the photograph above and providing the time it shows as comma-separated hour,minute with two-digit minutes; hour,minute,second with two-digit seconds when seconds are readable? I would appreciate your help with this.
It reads 7,38
